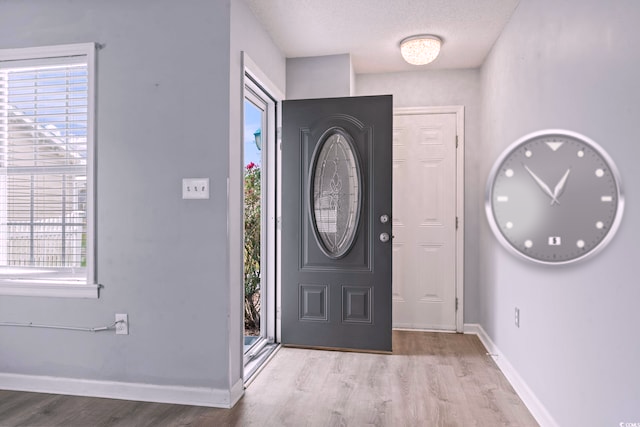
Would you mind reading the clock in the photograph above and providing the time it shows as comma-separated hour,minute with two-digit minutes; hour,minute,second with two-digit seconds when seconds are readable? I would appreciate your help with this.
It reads 12,53
